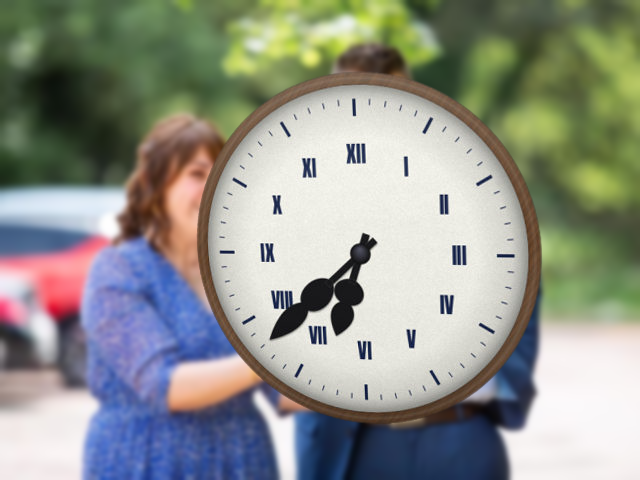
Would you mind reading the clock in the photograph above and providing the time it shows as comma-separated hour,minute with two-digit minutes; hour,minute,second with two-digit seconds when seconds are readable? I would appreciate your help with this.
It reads 6,38
